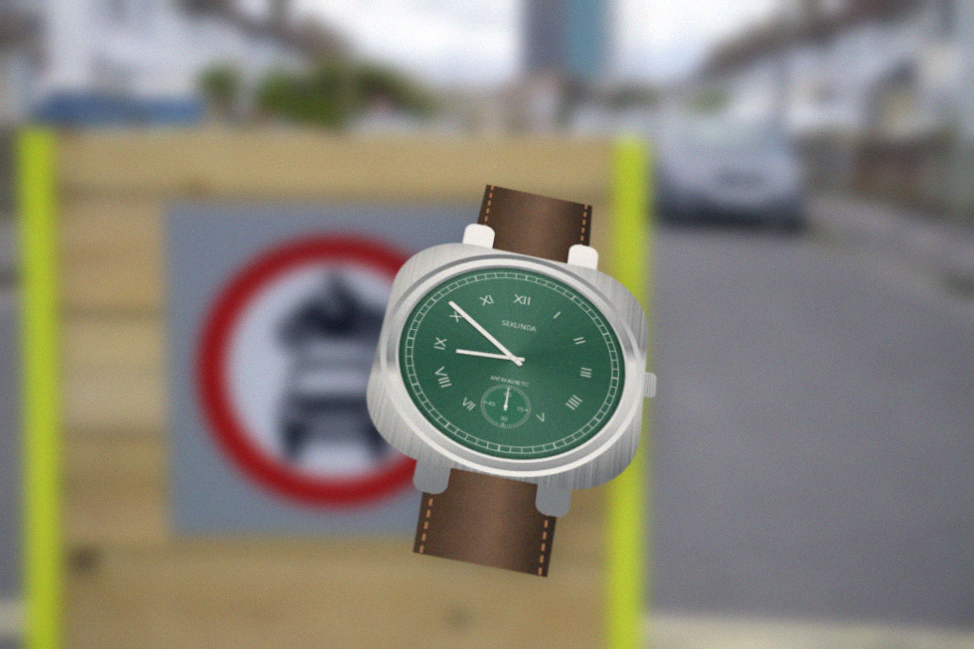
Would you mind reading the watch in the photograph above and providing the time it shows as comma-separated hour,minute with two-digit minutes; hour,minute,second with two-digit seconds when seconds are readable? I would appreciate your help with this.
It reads 8,51
